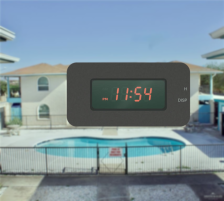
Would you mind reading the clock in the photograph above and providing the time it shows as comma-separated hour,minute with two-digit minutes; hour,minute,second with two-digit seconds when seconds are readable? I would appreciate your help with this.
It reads 11,54
